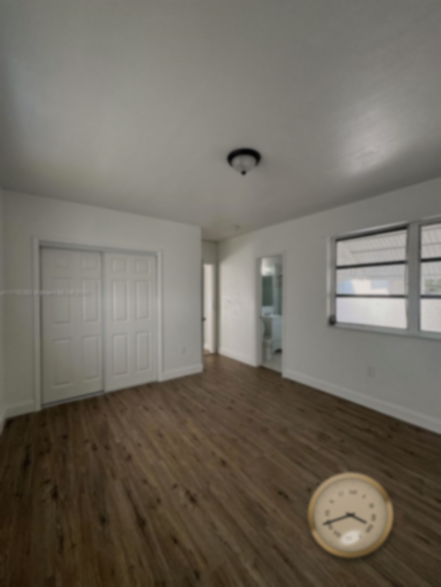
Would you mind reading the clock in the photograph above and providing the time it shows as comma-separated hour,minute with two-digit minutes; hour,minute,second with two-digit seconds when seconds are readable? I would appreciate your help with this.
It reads 3,41
